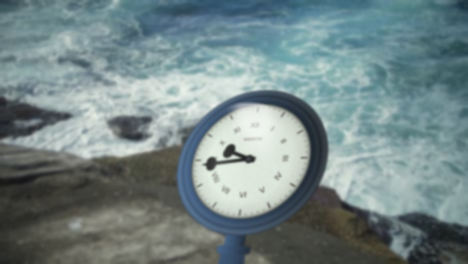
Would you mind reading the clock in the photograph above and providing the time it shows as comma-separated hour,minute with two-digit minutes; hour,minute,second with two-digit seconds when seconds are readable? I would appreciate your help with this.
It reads 9,44
